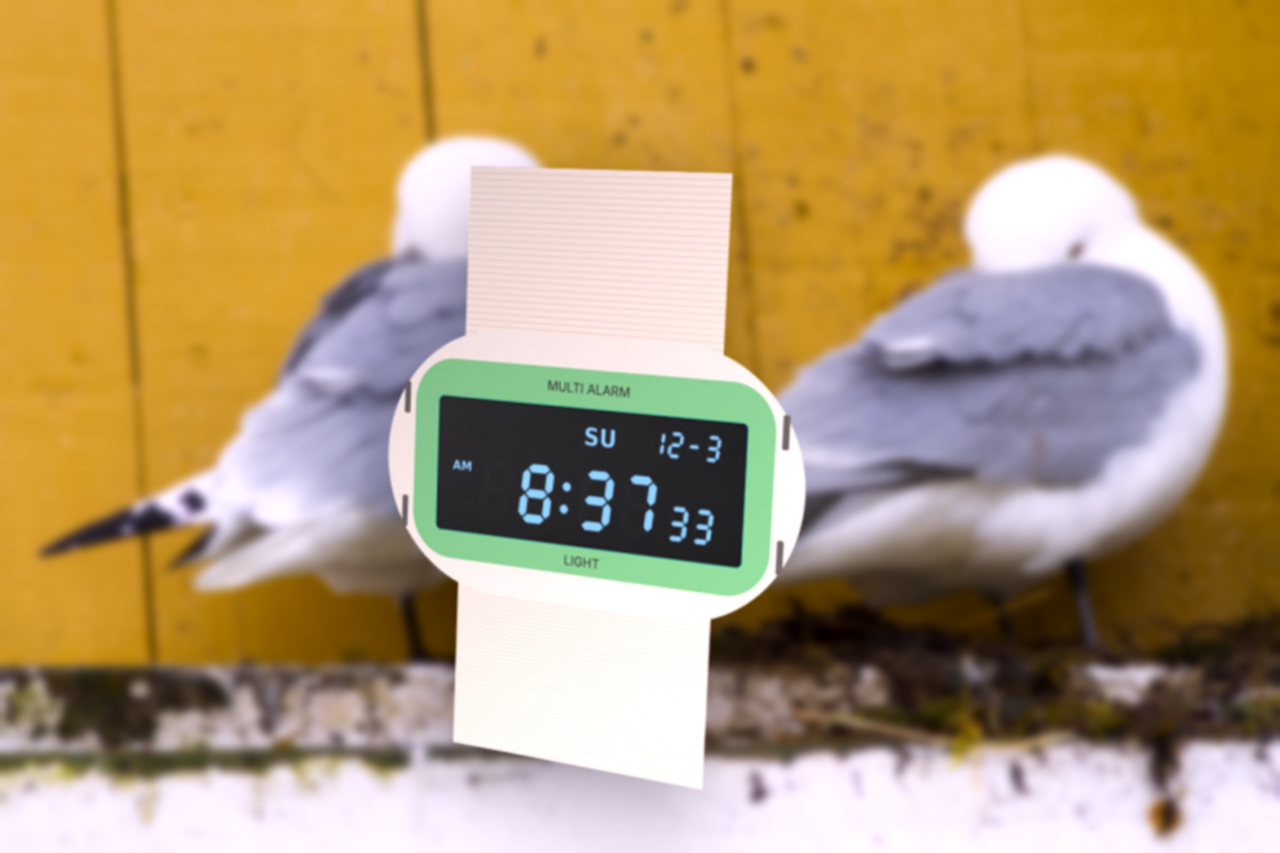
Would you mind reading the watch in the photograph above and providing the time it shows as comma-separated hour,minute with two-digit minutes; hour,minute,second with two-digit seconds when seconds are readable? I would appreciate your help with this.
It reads 8,37,33
